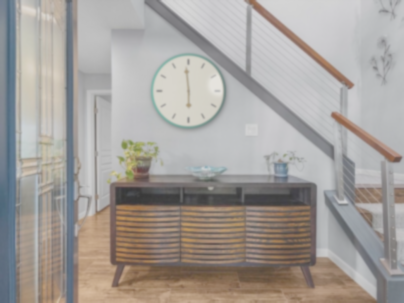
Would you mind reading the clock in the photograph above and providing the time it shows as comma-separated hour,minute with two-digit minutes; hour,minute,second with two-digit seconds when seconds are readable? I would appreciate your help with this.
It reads 5,59
